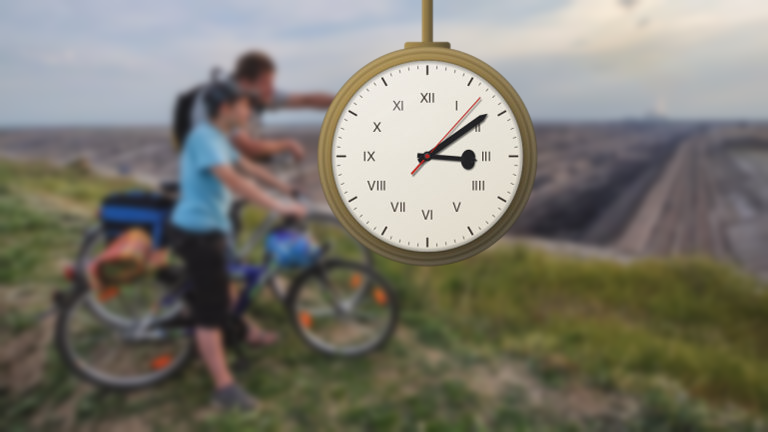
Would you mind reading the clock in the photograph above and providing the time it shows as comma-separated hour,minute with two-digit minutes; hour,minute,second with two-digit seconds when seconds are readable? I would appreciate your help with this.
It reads 3,09,07
